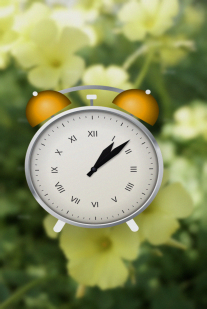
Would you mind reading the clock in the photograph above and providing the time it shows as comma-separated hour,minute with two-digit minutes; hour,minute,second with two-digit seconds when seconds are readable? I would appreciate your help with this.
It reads 1,08
